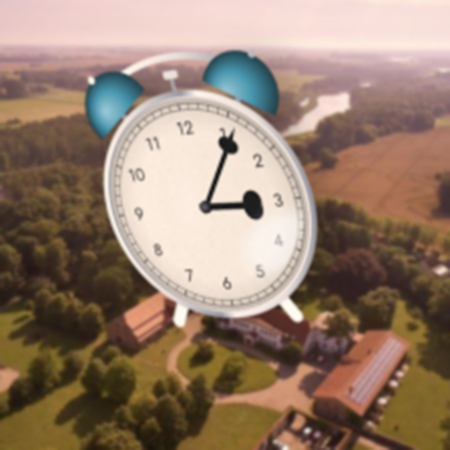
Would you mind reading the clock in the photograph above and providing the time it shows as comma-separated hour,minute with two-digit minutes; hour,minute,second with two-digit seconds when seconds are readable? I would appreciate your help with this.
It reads 3,06
